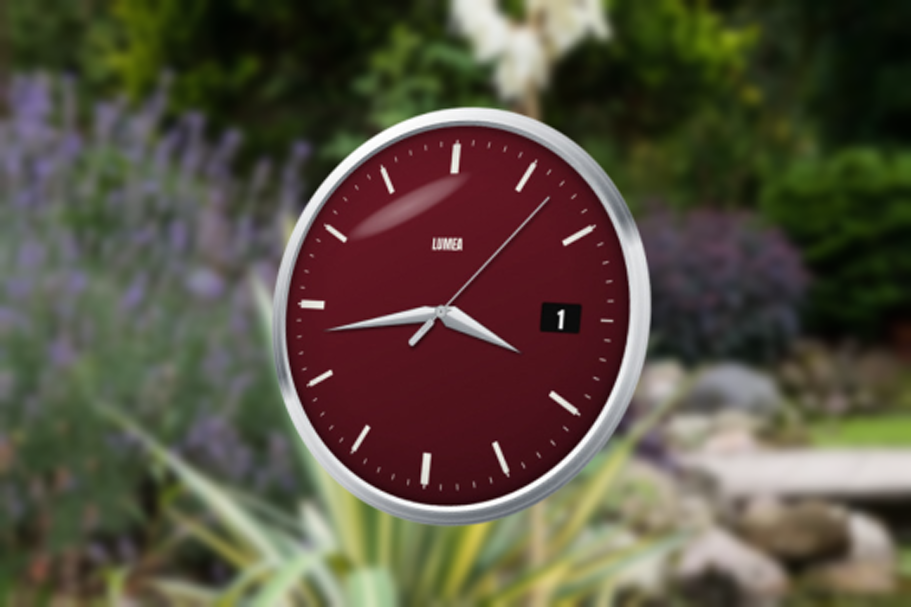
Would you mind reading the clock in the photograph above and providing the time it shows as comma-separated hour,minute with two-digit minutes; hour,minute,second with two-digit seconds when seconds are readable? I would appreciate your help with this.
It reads 3,43,07
